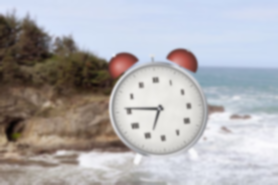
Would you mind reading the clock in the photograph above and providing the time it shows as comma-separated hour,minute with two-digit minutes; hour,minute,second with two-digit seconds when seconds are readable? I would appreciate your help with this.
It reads 6,46
